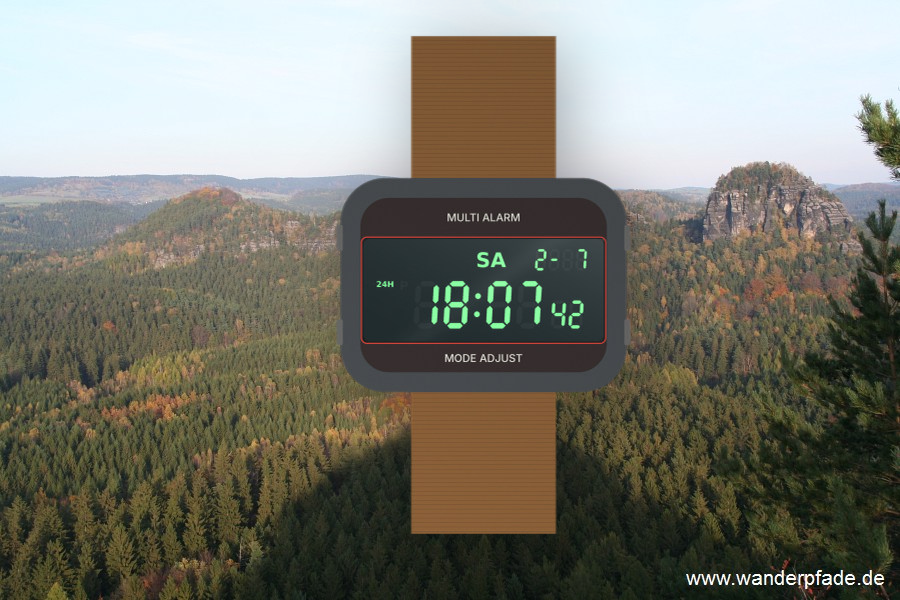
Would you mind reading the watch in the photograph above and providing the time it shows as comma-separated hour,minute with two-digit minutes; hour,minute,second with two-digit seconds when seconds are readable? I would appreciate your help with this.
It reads 18,07,42
